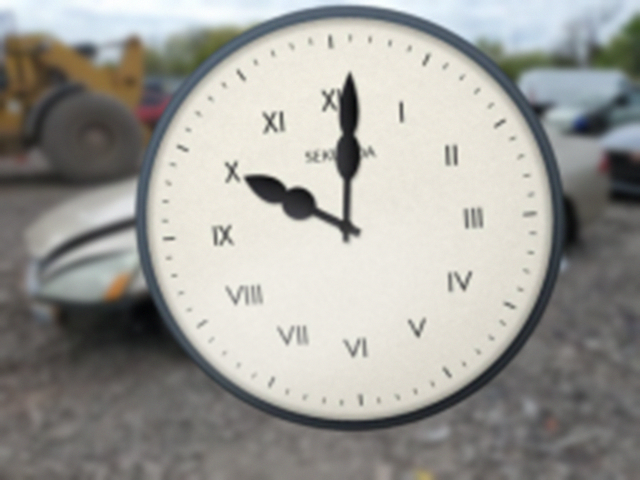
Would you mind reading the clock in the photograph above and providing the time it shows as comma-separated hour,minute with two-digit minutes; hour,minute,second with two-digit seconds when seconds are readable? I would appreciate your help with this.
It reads 10,01
